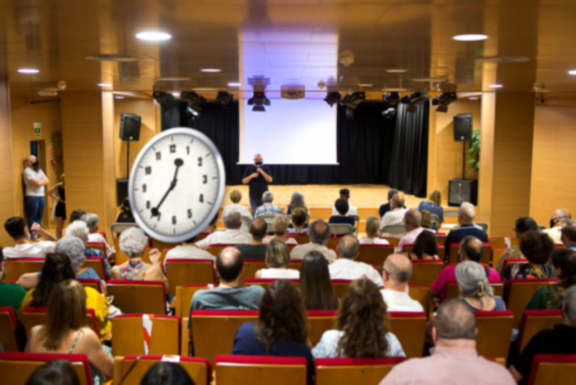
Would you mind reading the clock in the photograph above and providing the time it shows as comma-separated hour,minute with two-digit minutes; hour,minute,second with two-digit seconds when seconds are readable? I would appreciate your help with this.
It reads 12,37
